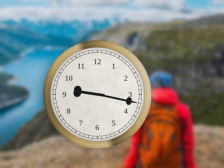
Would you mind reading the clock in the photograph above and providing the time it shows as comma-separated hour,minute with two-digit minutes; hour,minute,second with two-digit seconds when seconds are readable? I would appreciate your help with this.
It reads 9,17
